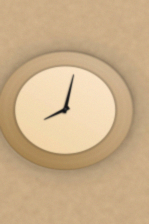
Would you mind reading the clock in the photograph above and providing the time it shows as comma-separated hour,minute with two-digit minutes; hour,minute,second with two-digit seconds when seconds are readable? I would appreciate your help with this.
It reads 8,02
